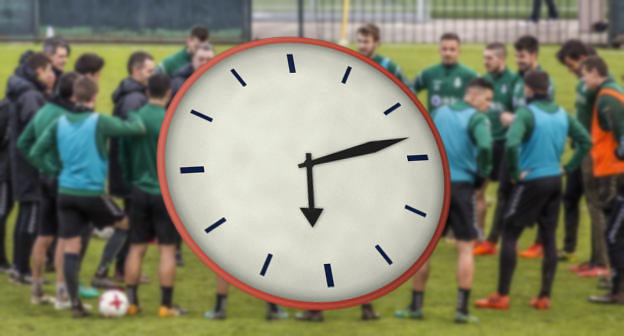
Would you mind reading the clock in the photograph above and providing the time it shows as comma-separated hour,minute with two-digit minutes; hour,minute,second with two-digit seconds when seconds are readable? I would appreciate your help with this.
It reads 6,13
